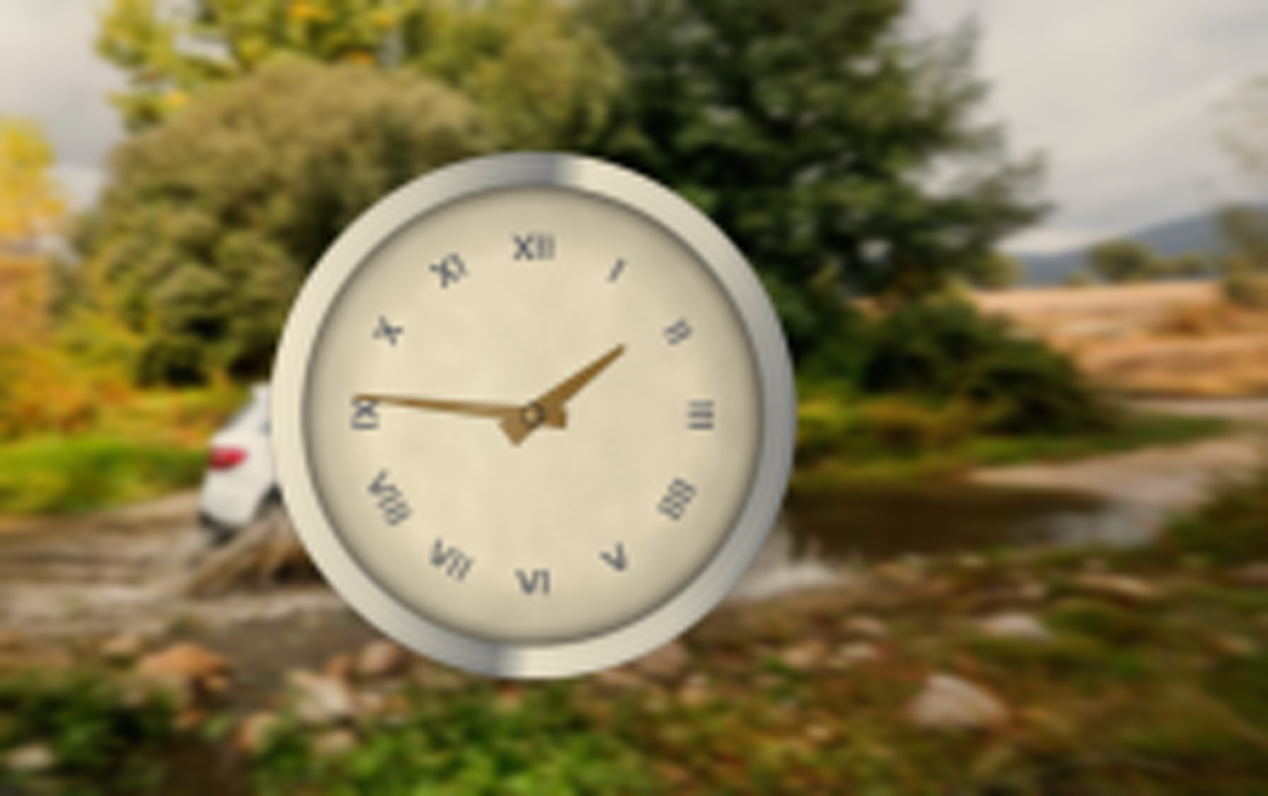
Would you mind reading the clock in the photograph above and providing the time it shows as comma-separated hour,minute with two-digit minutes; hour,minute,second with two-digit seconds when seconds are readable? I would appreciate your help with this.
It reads 1,46
